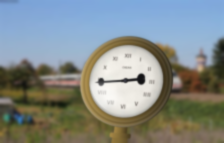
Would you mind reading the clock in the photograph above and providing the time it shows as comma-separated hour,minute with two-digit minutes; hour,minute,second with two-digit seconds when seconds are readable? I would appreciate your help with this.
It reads 2,44
